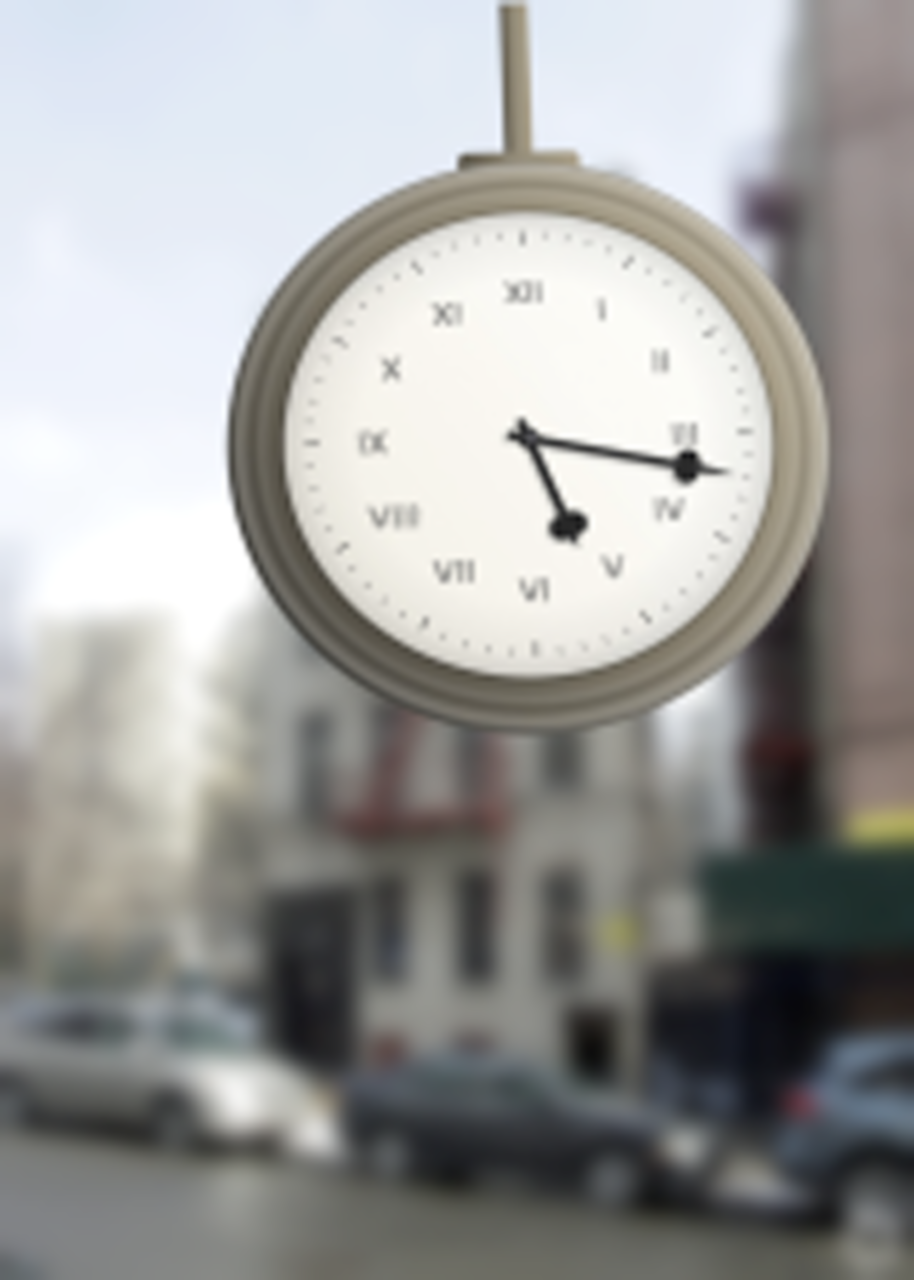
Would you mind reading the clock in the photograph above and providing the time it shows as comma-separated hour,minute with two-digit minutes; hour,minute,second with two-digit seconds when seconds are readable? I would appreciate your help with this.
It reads 5,17
